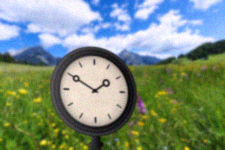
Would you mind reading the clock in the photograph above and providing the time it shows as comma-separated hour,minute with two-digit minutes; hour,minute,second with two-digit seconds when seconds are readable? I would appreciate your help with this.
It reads 1,50
